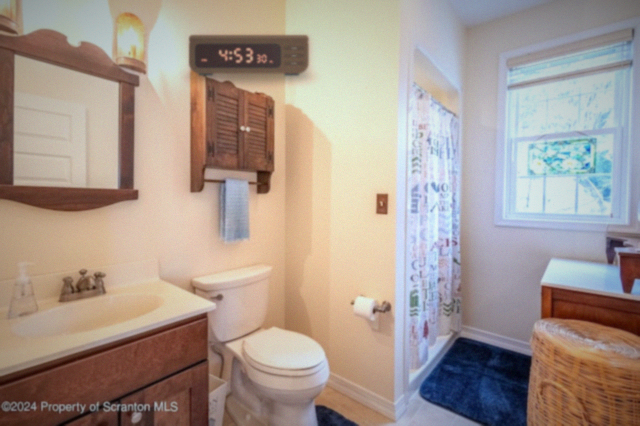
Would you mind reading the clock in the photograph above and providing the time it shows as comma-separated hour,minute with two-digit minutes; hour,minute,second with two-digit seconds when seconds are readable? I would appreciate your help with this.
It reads 4,53
